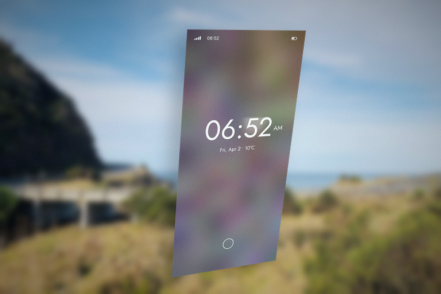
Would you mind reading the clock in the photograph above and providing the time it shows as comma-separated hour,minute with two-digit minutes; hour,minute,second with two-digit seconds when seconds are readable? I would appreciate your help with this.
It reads 6,52
